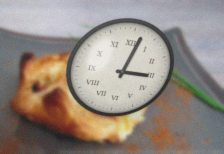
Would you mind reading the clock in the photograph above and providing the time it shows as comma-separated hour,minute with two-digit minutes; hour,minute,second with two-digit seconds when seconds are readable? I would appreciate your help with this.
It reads 3,02
